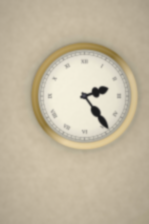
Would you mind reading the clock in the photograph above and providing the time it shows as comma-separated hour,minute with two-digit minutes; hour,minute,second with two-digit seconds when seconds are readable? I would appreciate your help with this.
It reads 2,24
